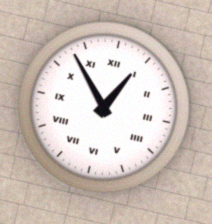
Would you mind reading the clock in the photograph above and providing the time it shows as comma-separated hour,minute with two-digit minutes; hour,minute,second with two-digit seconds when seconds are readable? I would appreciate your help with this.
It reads 12,53
